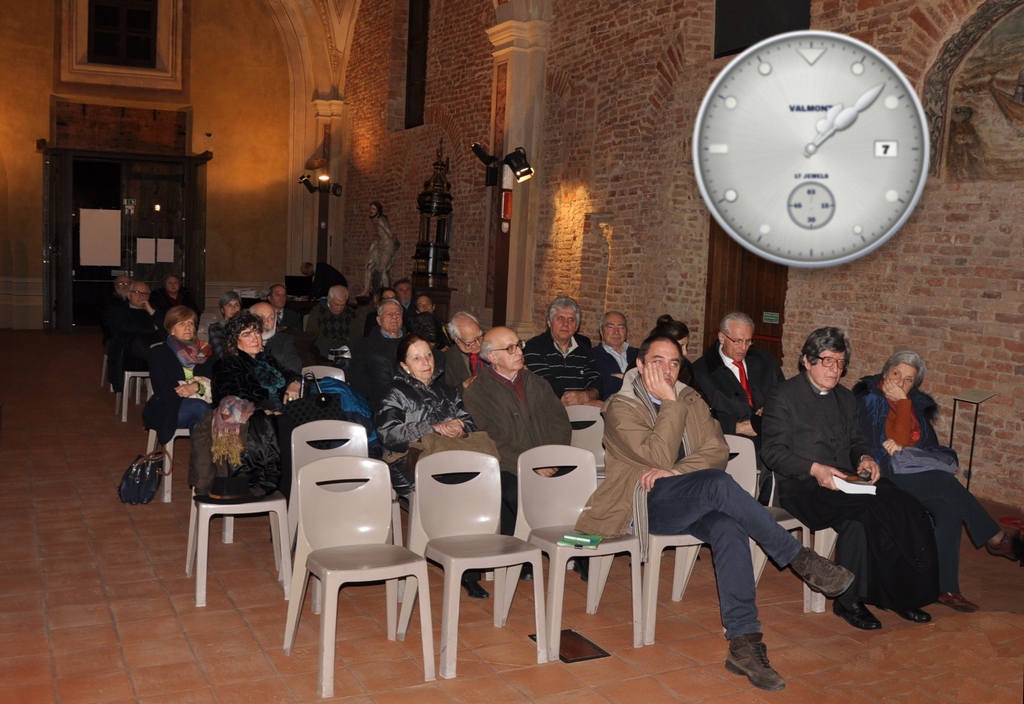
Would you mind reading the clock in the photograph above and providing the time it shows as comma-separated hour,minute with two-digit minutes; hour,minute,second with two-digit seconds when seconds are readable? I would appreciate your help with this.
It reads 1,08
